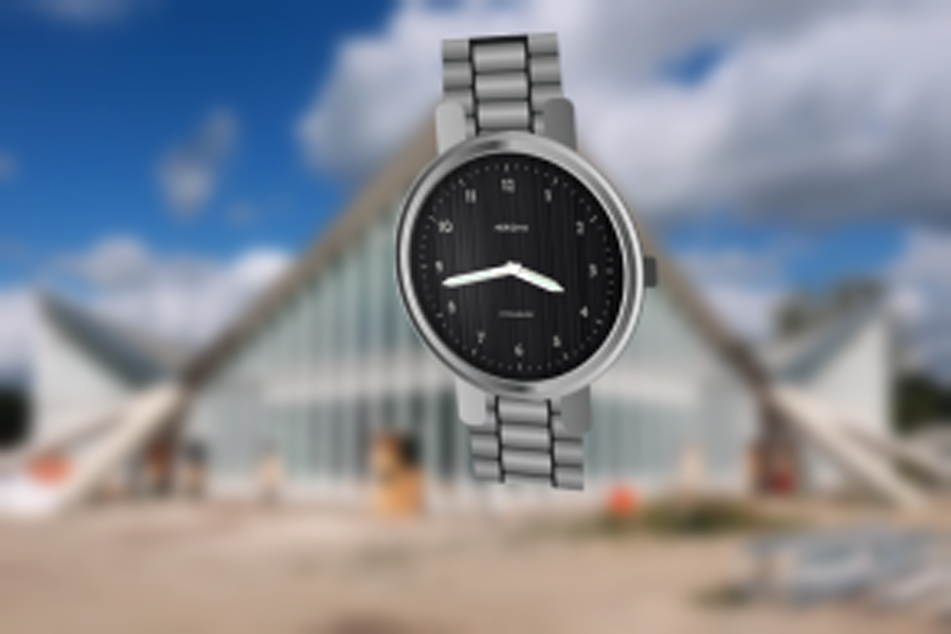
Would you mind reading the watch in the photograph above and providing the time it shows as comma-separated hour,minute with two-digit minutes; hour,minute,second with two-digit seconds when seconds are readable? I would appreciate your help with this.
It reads 3,43
